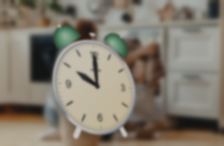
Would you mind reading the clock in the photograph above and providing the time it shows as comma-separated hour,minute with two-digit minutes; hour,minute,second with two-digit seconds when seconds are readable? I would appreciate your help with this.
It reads 10,00
